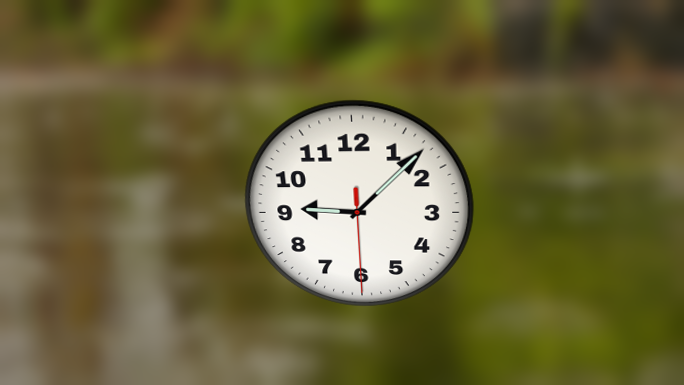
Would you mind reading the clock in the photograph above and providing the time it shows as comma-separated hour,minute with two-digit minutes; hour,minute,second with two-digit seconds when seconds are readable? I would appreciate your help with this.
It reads 9,07,30
